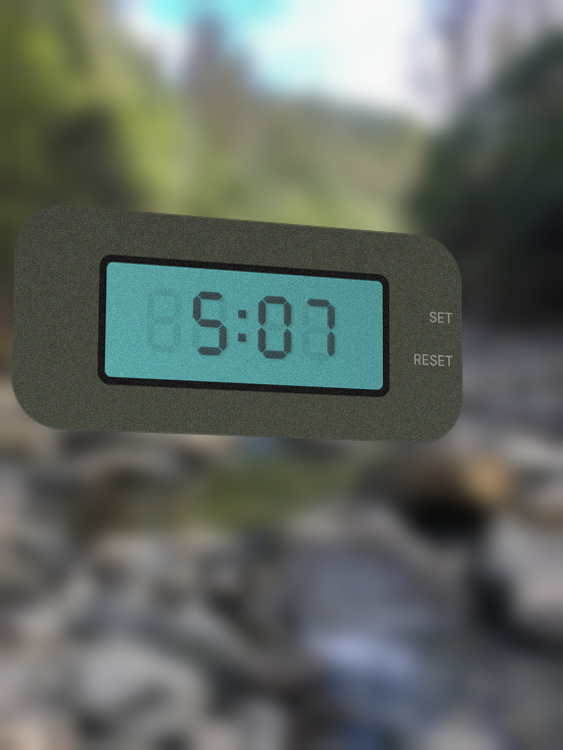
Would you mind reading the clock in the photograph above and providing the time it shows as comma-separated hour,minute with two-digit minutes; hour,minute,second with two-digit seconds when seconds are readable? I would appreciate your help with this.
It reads 5,07
